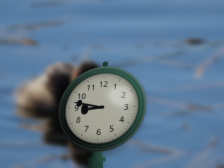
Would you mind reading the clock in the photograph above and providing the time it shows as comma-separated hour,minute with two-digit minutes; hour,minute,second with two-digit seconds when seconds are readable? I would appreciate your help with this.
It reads 8,47
